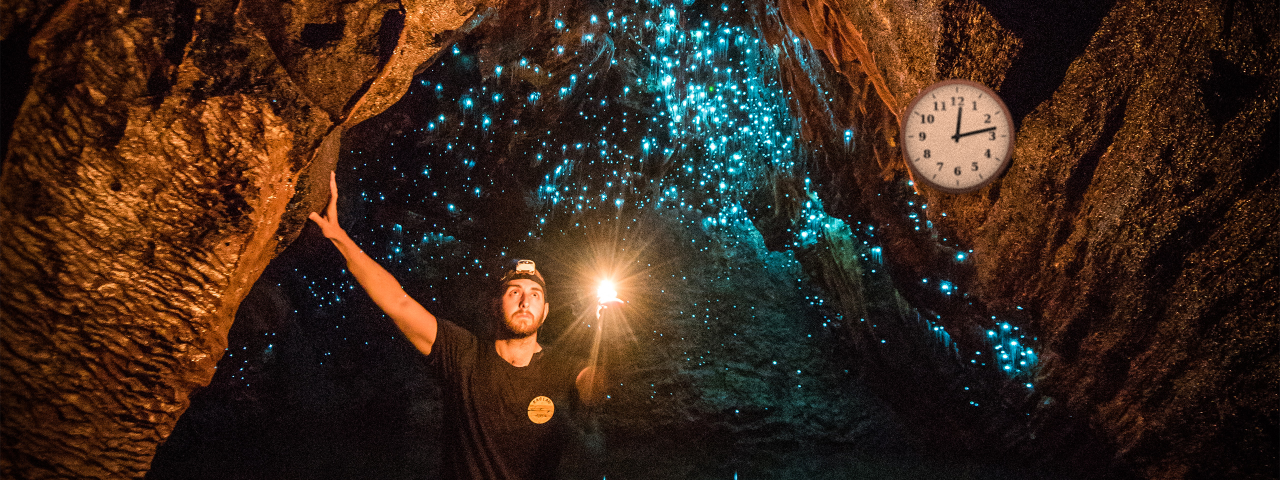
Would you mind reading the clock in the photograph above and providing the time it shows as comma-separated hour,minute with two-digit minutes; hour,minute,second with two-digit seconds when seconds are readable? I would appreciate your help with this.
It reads 12,13
